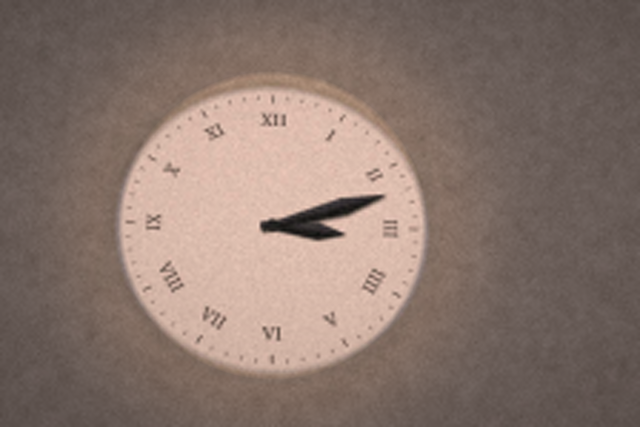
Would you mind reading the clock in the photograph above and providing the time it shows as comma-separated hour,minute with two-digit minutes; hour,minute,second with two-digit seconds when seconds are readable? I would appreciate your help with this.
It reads 3,12
